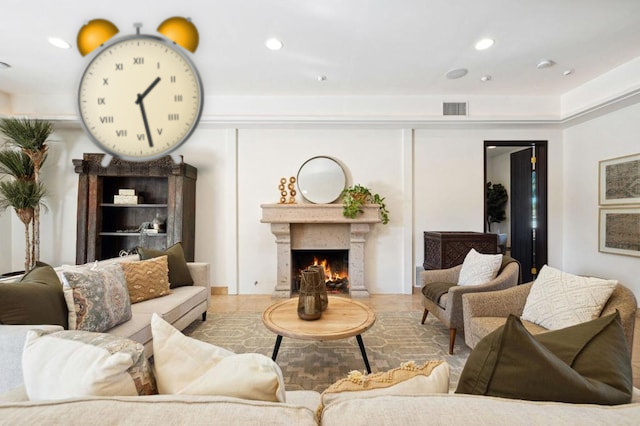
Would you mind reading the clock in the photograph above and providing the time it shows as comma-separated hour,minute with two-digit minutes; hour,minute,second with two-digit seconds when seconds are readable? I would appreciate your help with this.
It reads 1,28
